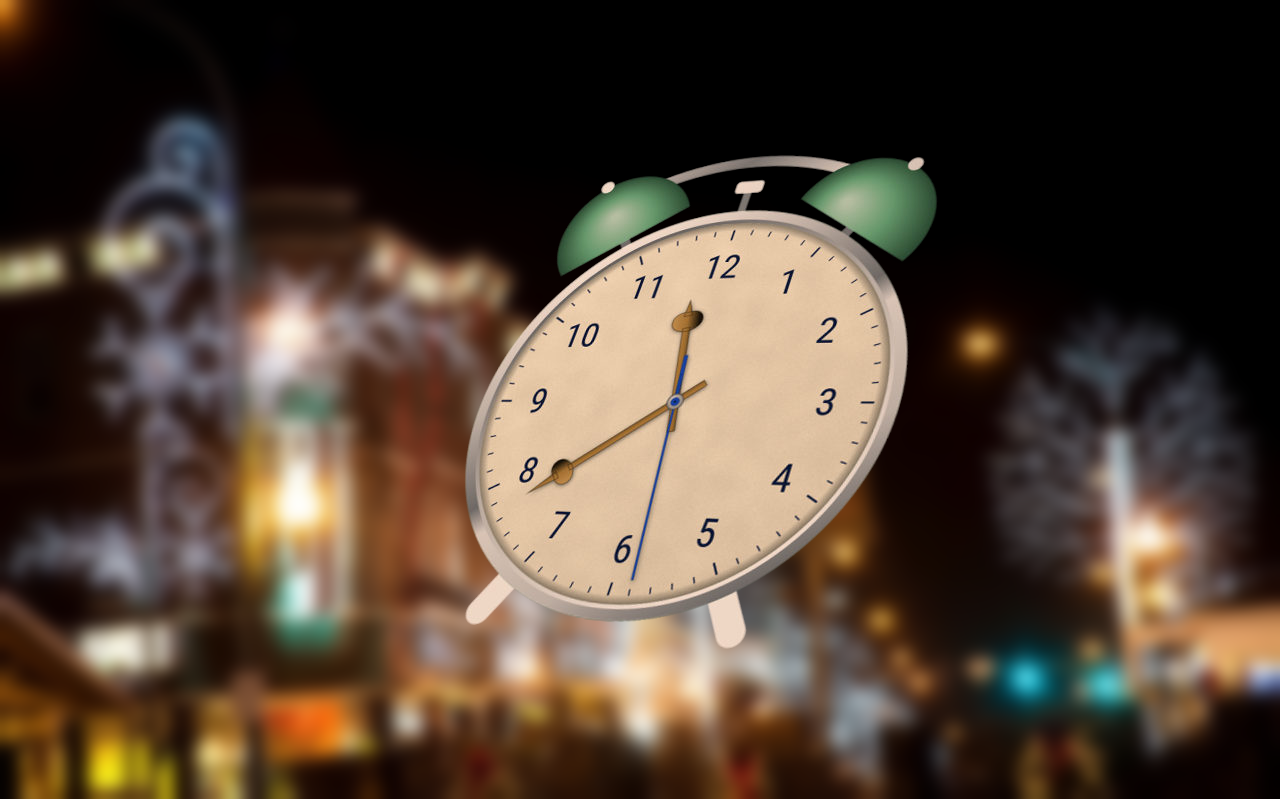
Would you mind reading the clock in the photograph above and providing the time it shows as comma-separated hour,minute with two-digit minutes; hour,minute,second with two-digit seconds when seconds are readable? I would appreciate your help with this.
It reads 11,38,29
